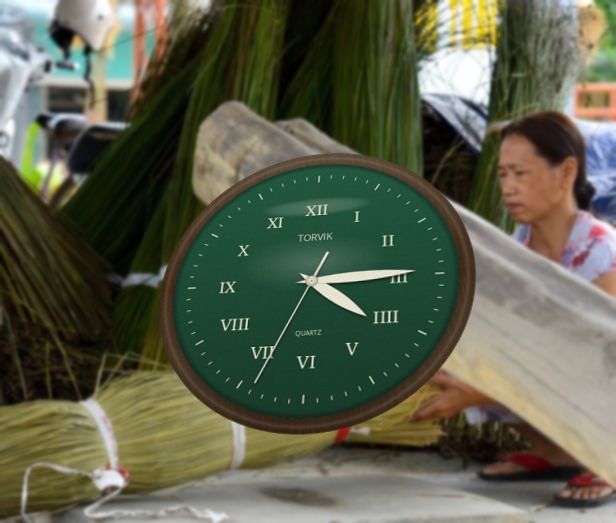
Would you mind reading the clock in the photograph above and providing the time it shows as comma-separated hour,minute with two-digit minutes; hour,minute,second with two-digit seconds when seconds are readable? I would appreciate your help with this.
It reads 4,14,34
